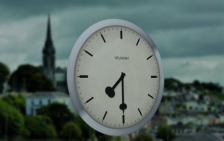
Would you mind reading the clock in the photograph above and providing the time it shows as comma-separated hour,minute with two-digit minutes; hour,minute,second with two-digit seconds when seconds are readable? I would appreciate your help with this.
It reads 7,30
